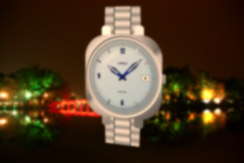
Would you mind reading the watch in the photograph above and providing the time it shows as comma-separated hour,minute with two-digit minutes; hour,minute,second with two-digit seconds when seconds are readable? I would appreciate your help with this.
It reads 10,08
